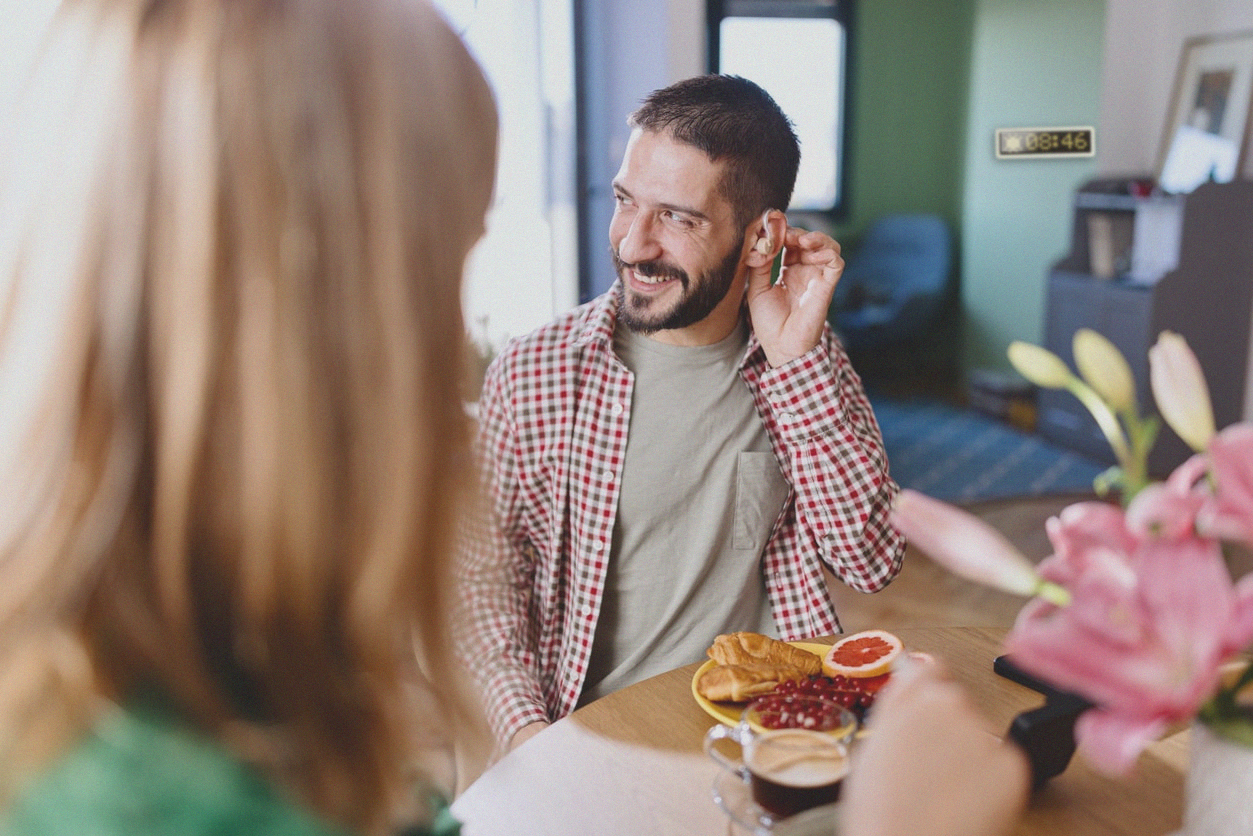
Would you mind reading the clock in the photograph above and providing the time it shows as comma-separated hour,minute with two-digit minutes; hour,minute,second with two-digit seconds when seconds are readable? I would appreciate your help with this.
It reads 8,46
